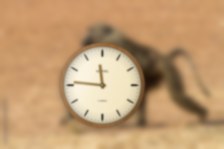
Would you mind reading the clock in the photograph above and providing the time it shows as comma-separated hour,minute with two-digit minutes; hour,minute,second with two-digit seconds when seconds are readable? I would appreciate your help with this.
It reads 11,46
